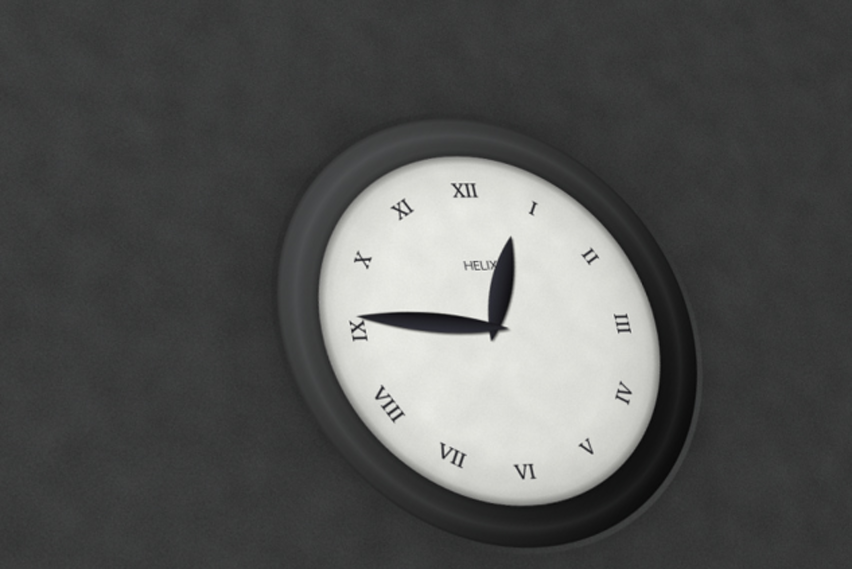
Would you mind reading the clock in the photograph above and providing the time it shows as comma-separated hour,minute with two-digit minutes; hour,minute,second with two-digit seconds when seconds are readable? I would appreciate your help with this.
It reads 12,46
